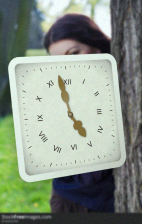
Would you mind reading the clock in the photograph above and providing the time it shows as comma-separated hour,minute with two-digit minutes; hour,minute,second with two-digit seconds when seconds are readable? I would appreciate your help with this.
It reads 4,58
